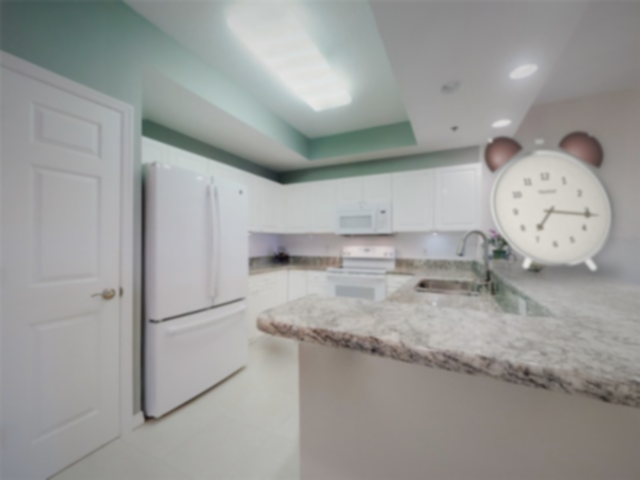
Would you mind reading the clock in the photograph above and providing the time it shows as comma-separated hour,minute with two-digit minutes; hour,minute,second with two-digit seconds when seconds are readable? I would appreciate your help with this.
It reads 7,16
